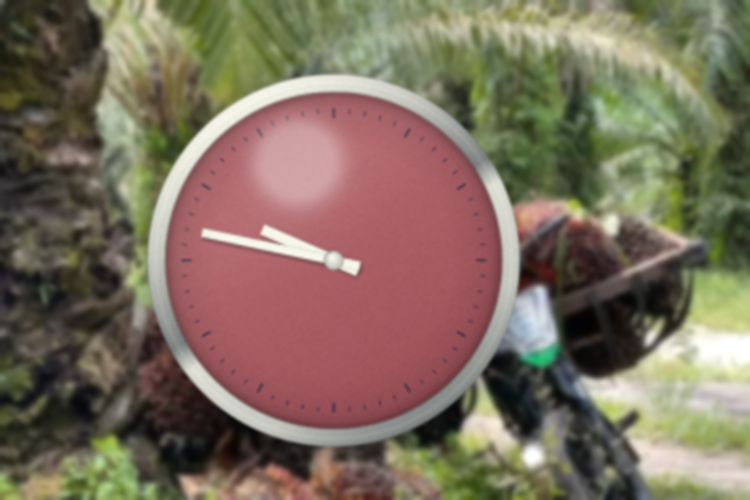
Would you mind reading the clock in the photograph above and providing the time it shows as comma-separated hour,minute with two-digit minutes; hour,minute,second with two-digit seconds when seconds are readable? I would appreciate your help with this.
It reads 9,47
